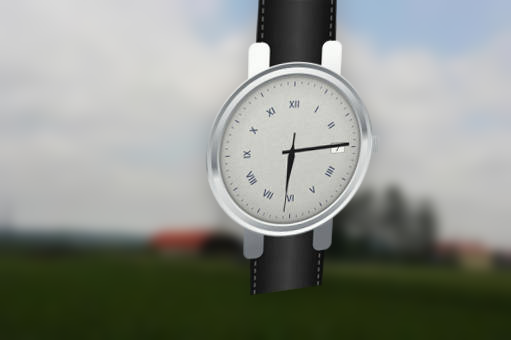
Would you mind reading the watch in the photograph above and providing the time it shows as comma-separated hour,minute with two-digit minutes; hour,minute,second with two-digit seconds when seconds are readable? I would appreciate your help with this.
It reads 6,14,31
